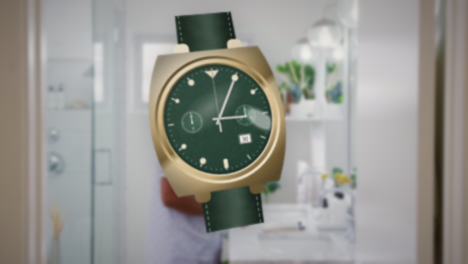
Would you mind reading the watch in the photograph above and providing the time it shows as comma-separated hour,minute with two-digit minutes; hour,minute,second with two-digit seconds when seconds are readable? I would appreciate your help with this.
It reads 3,05
